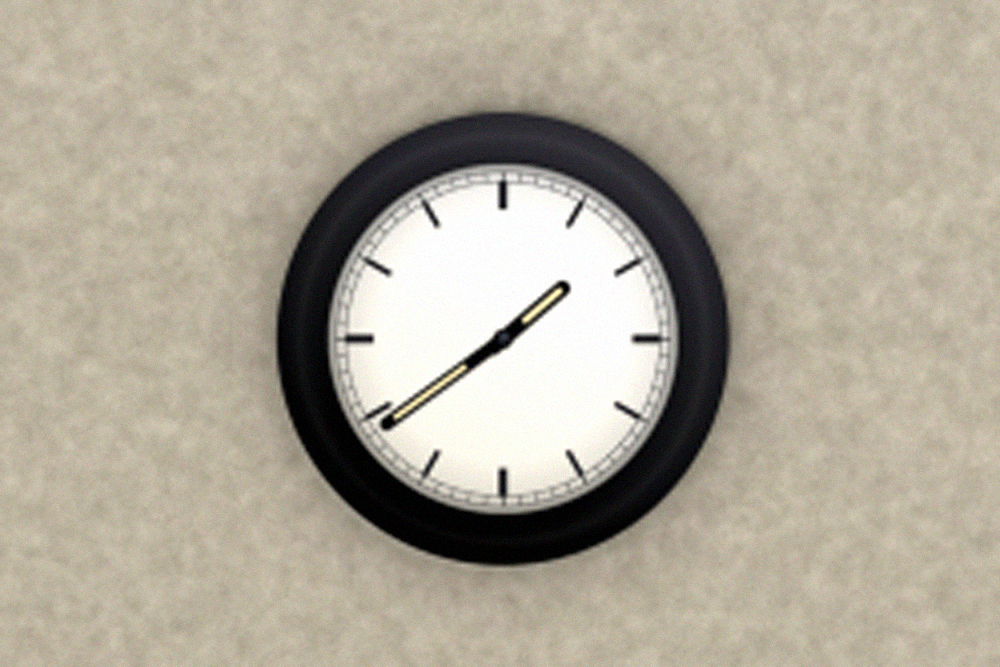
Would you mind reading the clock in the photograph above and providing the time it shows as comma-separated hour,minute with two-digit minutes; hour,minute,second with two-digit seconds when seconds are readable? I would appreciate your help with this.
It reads 1,39
